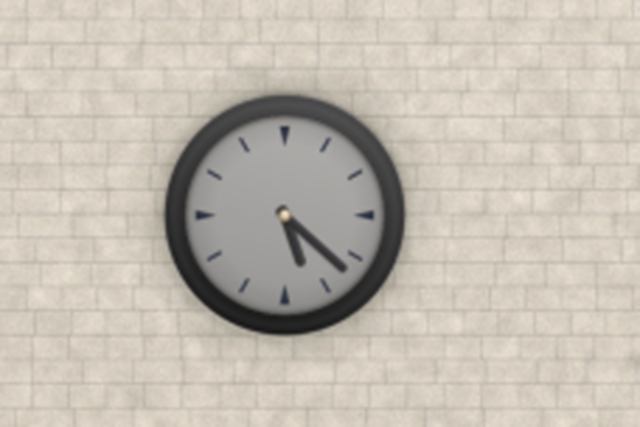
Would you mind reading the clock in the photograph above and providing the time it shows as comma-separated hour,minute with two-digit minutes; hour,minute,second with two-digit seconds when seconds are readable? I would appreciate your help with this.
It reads 5,22
